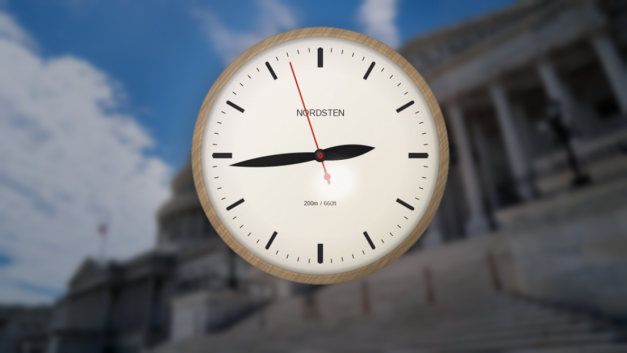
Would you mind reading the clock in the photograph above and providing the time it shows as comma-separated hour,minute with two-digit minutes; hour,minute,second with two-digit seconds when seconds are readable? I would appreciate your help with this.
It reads 2,43,57
